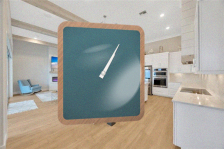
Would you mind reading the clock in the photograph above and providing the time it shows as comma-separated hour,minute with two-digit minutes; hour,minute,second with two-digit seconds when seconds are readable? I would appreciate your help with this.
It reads 1,05
